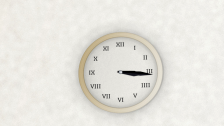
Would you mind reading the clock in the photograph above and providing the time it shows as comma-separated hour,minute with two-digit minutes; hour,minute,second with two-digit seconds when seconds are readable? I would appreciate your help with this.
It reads 3,16
